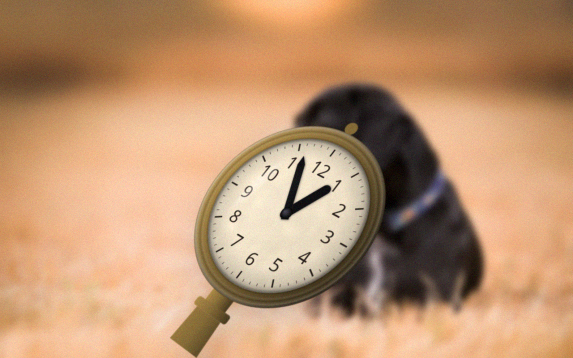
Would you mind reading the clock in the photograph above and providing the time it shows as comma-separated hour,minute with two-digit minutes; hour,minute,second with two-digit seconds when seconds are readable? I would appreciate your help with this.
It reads 12,56
